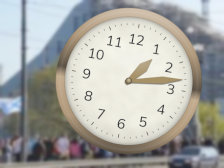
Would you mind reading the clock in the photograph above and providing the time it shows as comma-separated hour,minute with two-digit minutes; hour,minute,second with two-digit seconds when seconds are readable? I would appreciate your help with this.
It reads 1,13
